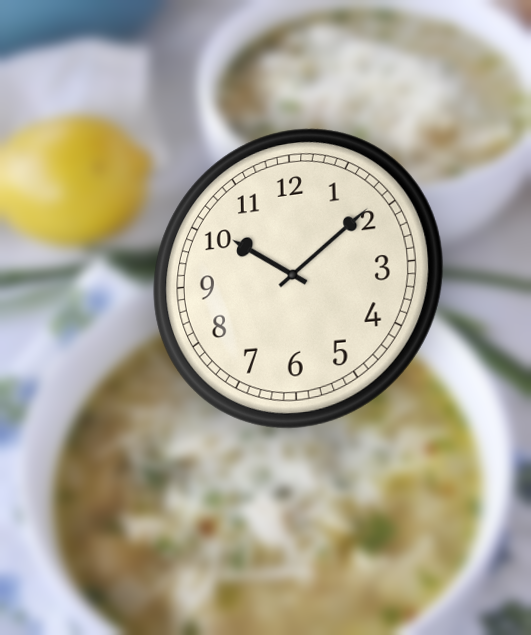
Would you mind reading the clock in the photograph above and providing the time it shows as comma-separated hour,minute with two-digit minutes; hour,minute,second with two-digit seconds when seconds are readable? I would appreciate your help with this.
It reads 10,09
